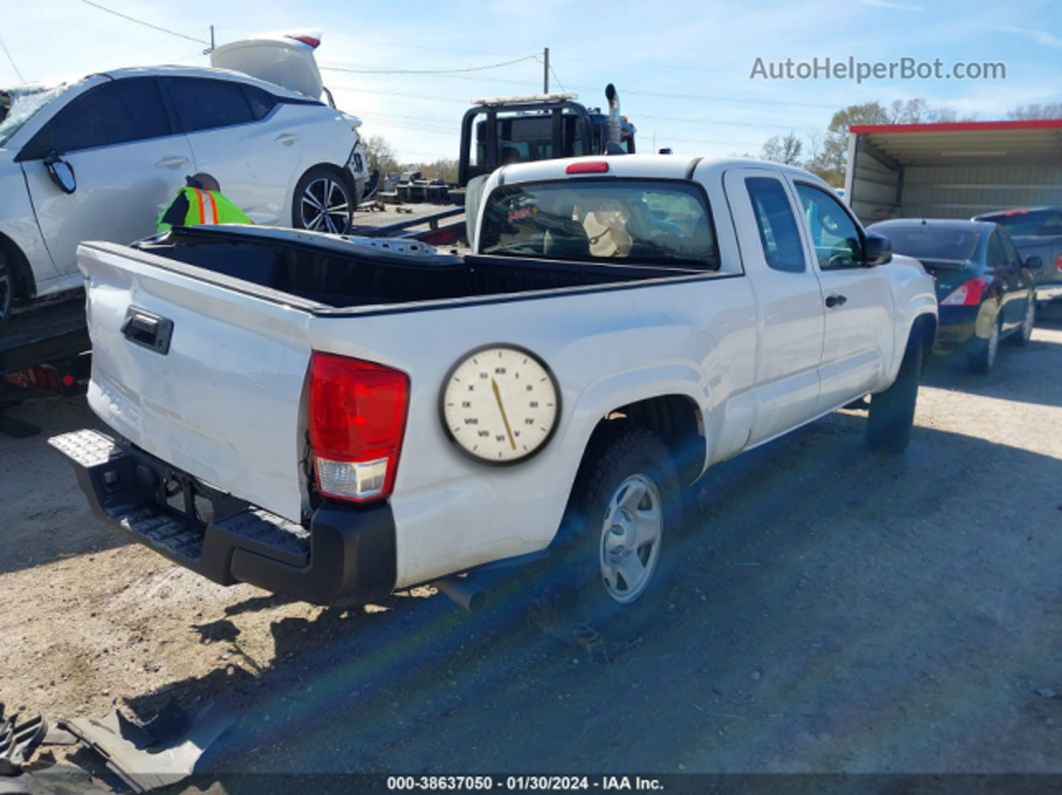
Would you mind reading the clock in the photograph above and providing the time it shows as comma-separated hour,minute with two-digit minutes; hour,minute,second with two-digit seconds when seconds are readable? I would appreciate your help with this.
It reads 11,27
